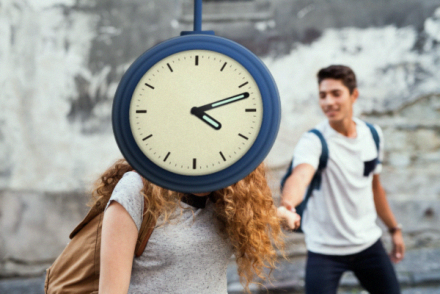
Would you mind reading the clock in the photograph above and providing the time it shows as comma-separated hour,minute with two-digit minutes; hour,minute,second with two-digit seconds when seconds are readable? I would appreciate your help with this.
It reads 4,12
